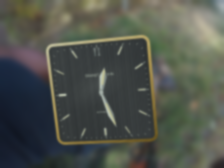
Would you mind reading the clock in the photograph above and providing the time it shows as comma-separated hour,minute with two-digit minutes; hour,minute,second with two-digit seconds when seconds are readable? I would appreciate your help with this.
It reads 12,27
